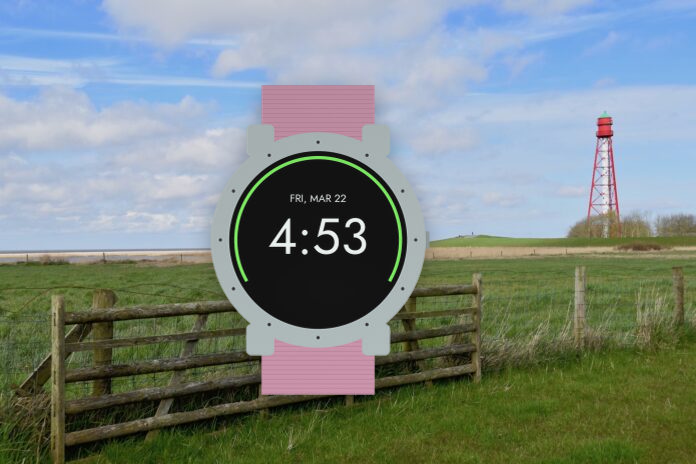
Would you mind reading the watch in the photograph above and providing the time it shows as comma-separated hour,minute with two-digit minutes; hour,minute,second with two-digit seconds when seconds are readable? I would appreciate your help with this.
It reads 4,53
